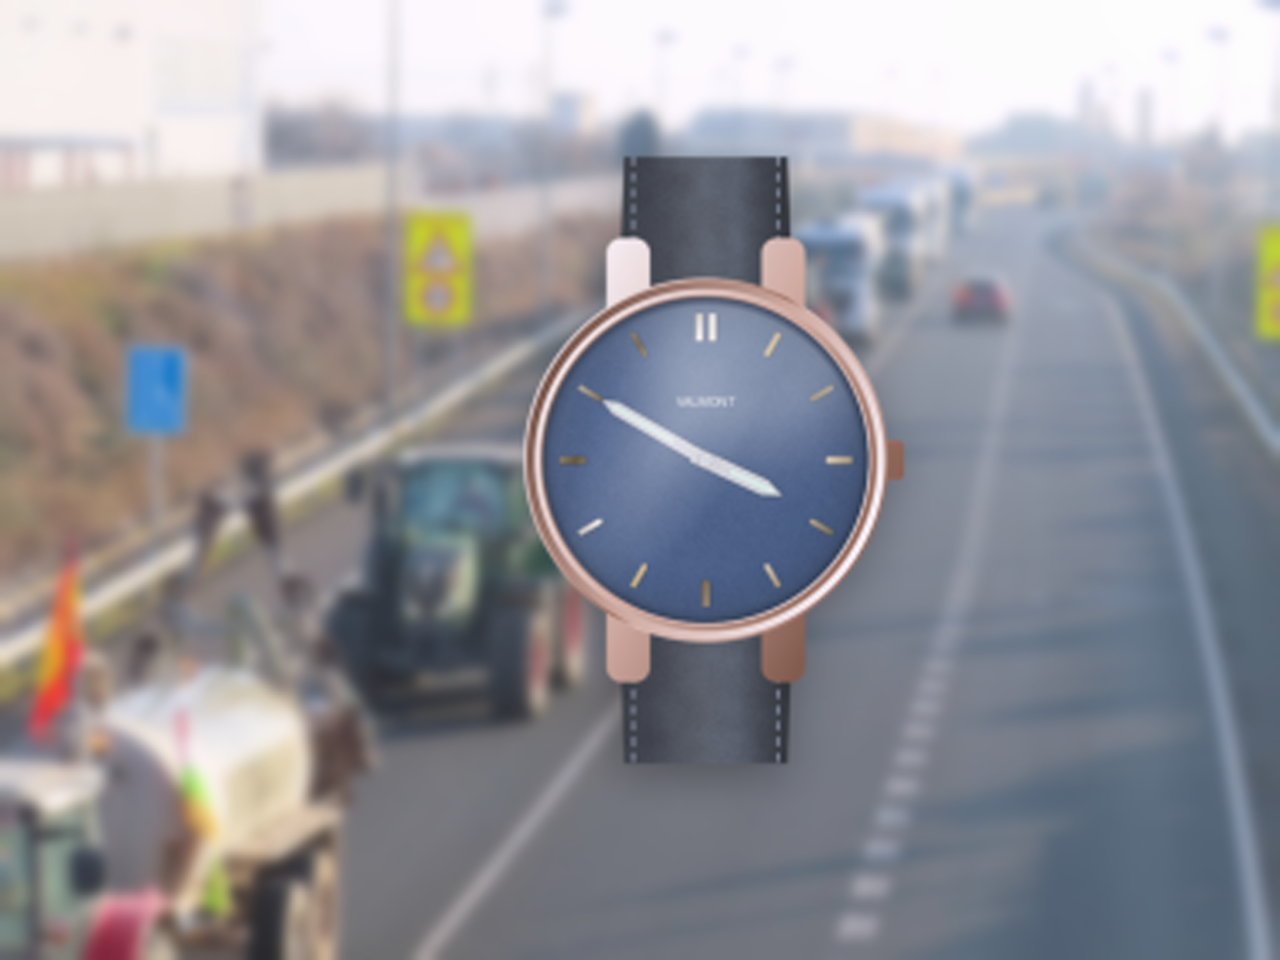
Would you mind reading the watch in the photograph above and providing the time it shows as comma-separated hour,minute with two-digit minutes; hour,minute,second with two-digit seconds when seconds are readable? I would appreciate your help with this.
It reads 3,50
